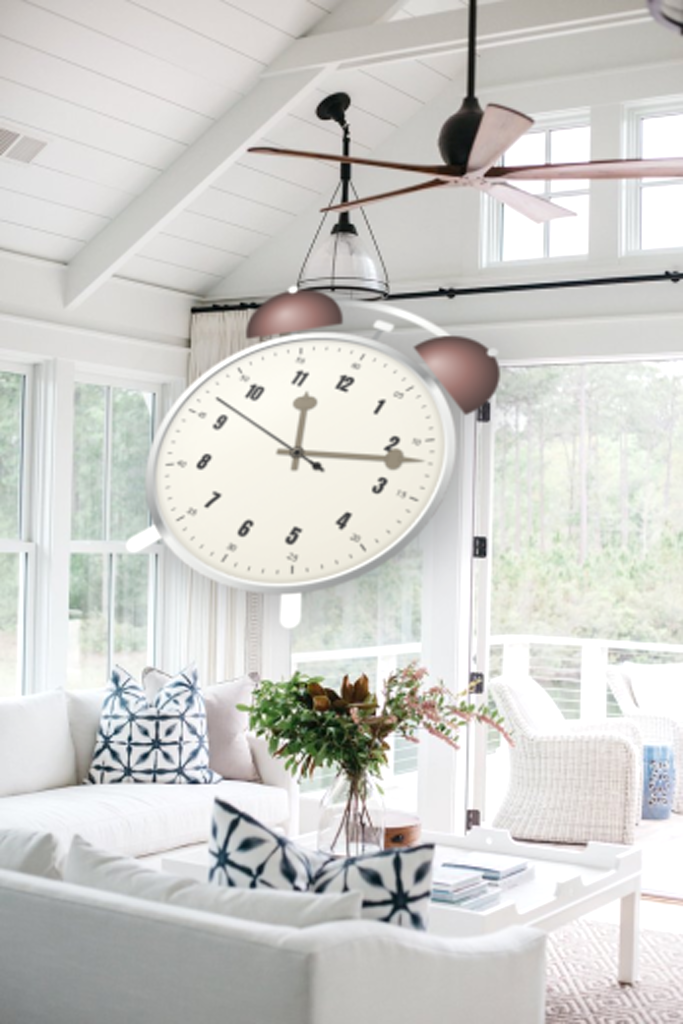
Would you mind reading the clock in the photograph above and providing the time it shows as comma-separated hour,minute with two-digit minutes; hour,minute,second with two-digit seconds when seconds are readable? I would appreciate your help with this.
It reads 11,11,47
